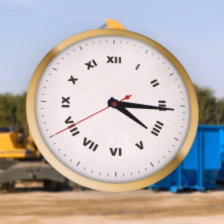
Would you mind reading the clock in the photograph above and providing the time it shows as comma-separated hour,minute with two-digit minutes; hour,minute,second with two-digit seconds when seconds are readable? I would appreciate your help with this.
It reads 4,15,40
